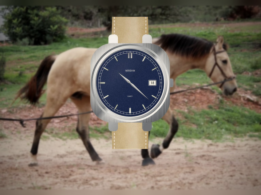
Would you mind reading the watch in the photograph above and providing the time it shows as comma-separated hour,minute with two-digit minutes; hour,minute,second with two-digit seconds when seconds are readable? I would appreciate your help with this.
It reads 10,22
